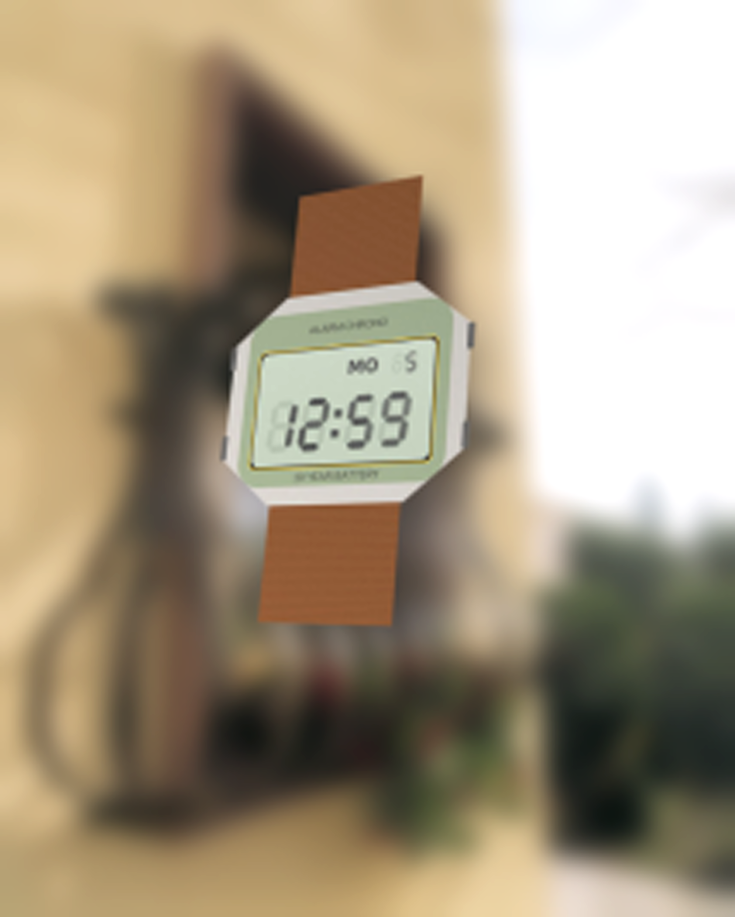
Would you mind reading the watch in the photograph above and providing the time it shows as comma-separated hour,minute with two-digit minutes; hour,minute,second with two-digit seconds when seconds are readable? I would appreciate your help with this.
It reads 12,59
